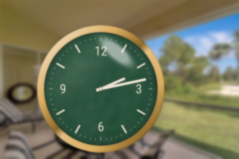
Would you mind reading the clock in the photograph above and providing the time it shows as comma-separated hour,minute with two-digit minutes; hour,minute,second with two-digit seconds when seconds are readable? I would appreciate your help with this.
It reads 2,13
